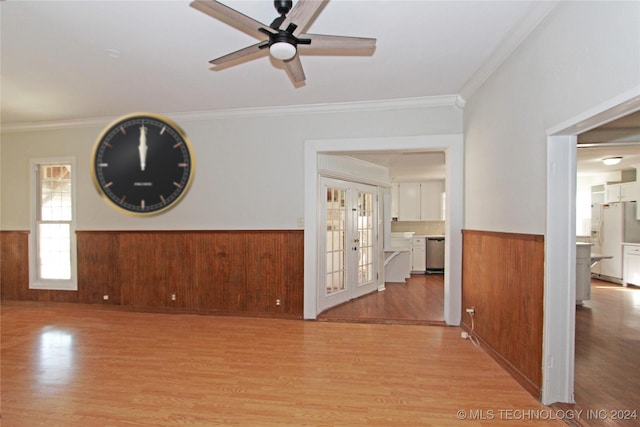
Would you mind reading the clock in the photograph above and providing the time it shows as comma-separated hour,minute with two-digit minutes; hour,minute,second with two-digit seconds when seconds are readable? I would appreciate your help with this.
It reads 12,00
